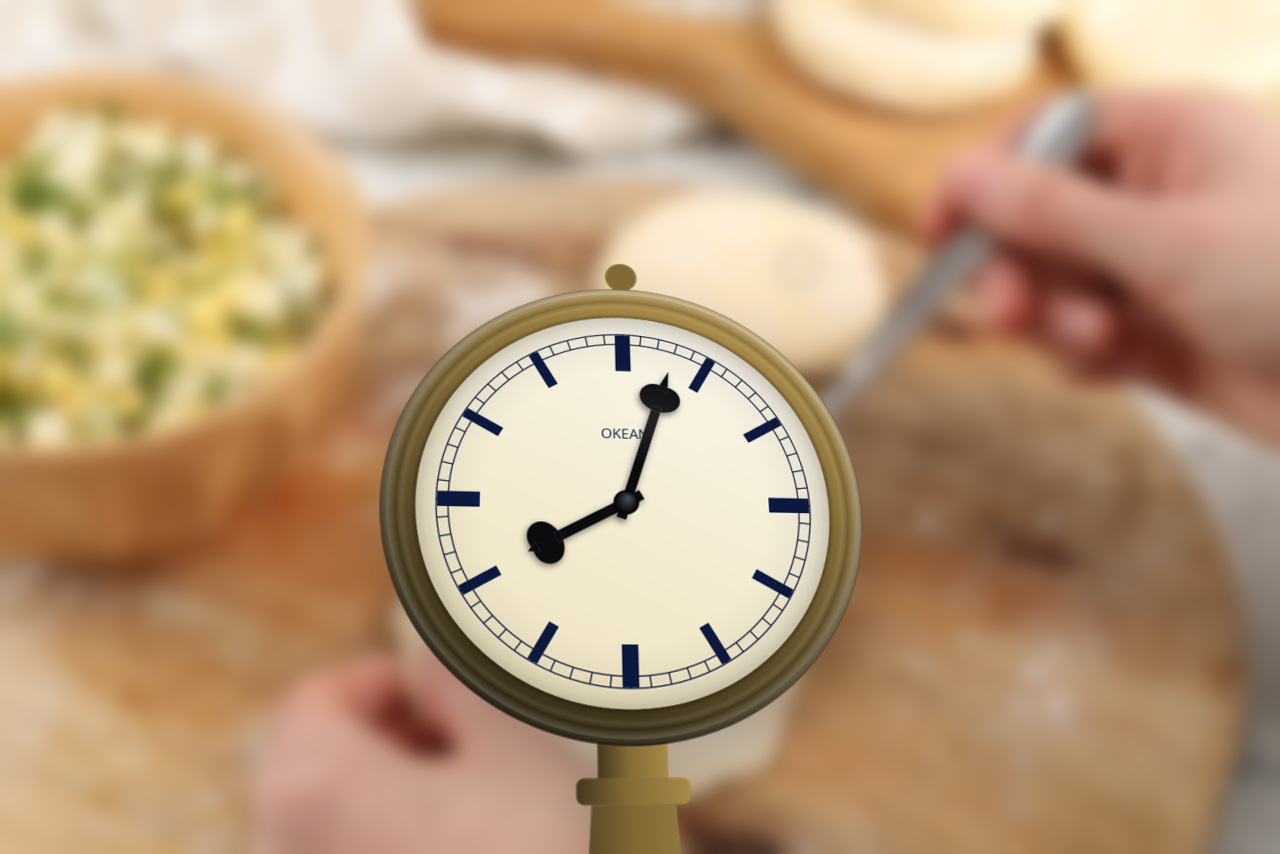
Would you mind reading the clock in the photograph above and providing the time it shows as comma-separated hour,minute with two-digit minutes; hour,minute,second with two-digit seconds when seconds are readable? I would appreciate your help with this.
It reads 8,03
